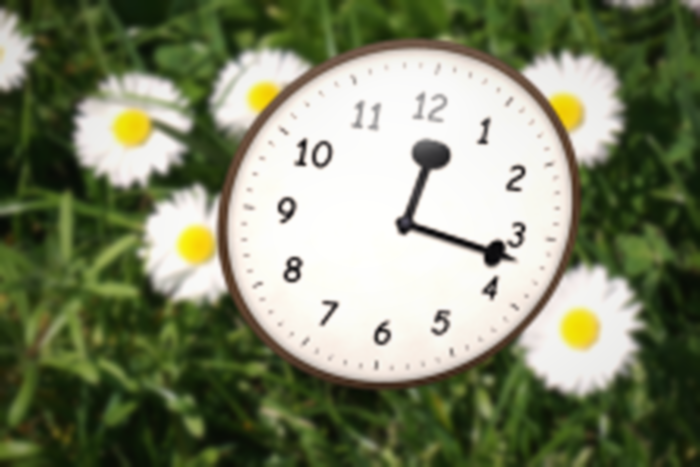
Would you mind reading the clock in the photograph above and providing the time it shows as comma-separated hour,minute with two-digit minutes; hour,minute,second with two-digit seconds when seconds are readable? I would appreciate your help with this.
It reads 12,17
